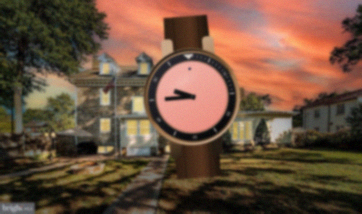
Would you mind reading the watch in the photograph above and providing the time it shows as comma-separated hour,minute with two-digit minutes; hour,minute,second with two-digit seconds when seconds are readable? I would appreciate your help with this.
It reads 9,45
